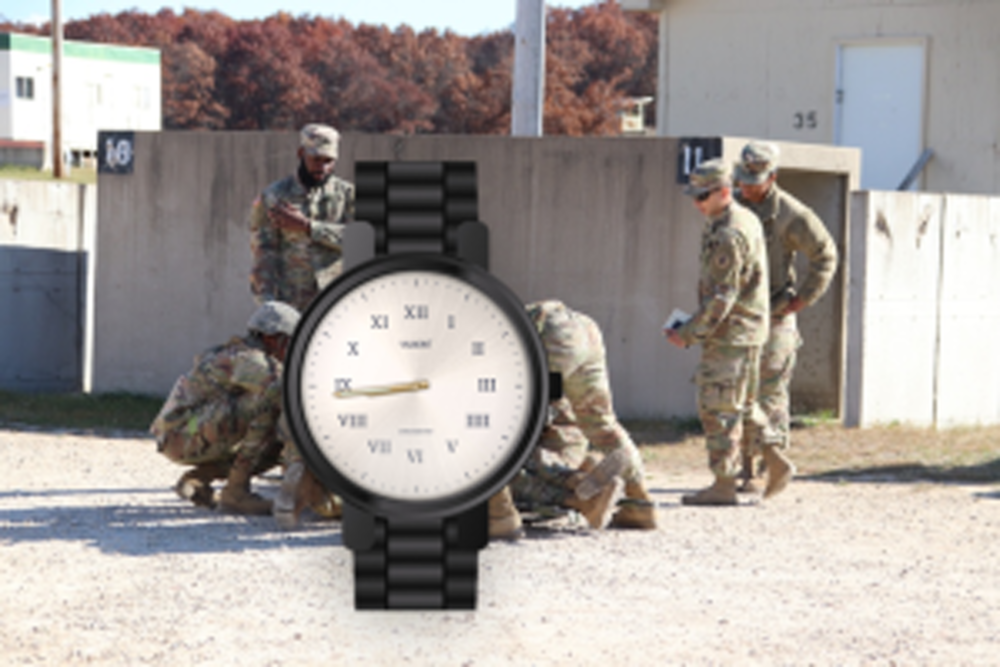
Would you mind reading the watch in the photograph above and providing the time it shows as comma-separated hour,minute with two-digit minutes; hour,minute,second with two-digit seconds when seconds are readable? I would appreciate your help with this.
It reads 8,44
